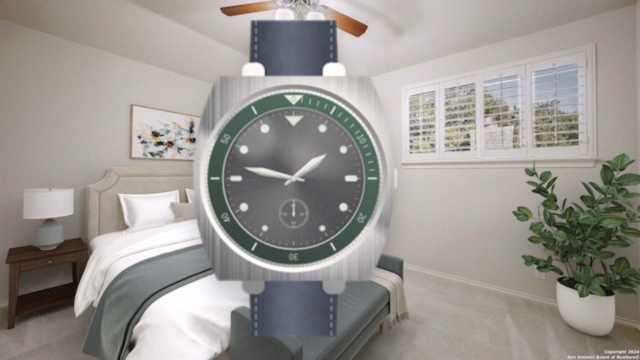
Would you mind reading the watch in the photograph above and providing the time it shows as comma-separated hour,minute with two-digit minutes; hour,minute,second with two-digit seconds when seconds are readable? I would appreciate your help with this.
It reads 1,47
